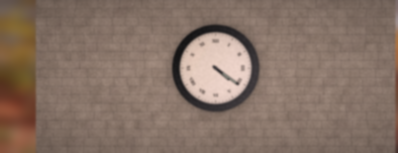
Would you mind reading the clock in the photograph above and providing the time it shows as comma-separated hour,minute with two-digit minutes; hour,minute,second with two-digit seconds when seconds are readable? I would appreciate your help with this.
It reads 4,21
